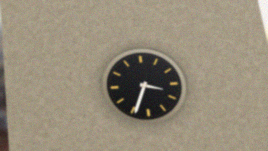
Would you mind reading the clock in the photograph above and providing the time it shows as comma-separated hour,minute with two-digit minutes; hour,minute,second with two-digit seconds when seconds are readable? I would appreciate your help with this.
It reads 3,34
